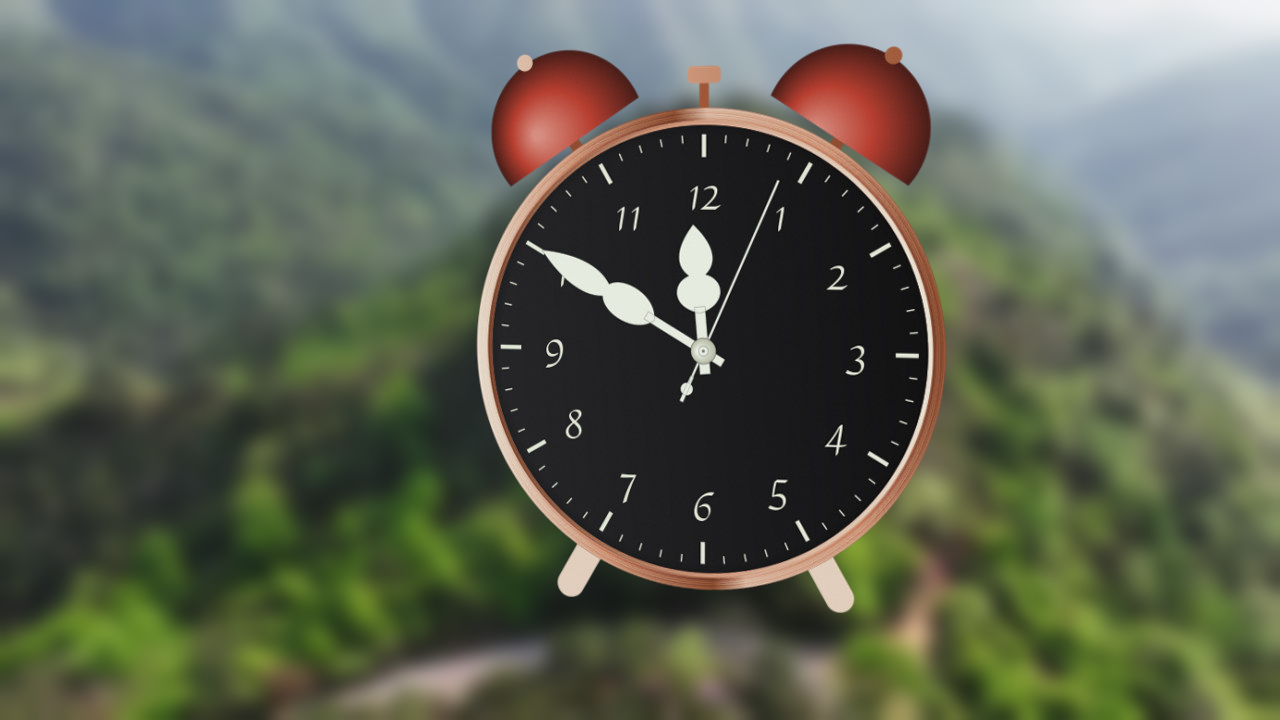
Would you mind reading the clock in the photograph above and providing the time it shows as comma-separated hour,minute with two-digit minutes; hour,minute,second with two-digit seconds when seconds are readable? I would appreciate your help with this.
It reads 11,50,04
